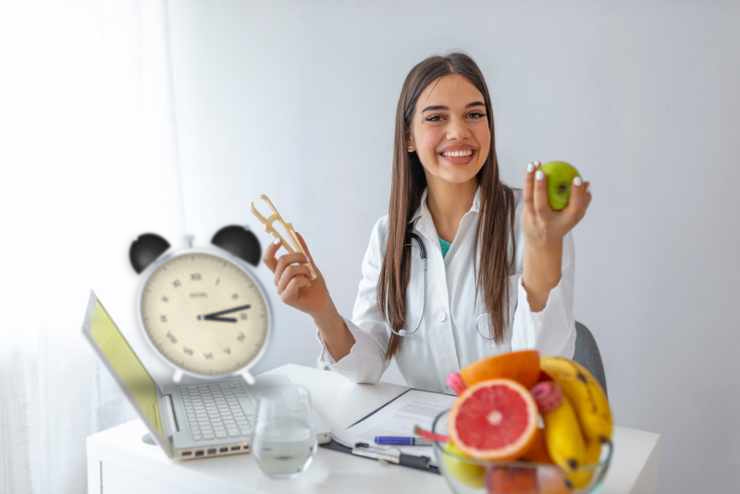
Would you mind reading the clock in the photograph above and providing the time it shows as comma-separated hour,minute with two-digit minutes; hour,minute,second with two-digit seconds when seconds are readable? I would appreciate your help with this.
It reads 3,13
